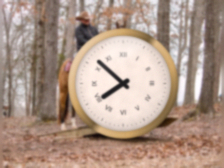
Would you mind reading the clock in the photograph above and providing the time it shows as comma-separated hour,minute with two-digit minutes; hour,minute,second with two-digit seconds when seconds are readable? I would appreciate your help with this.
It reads 7,52
